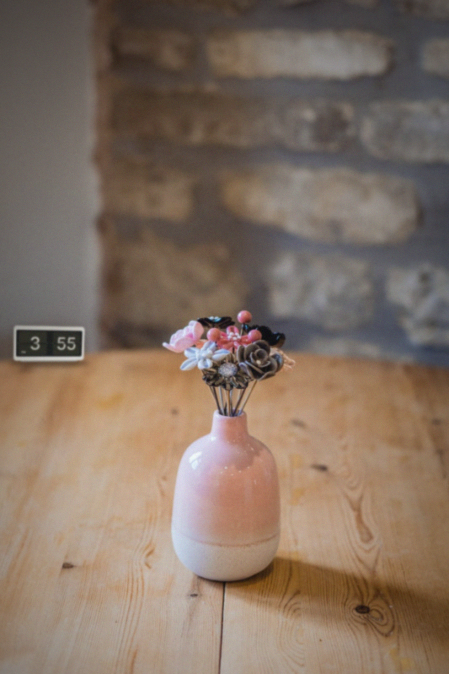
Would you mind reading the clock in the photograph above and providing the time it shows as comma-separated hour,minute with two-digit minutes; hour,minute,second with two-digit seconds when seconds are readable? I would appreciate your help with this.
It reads 3,55
